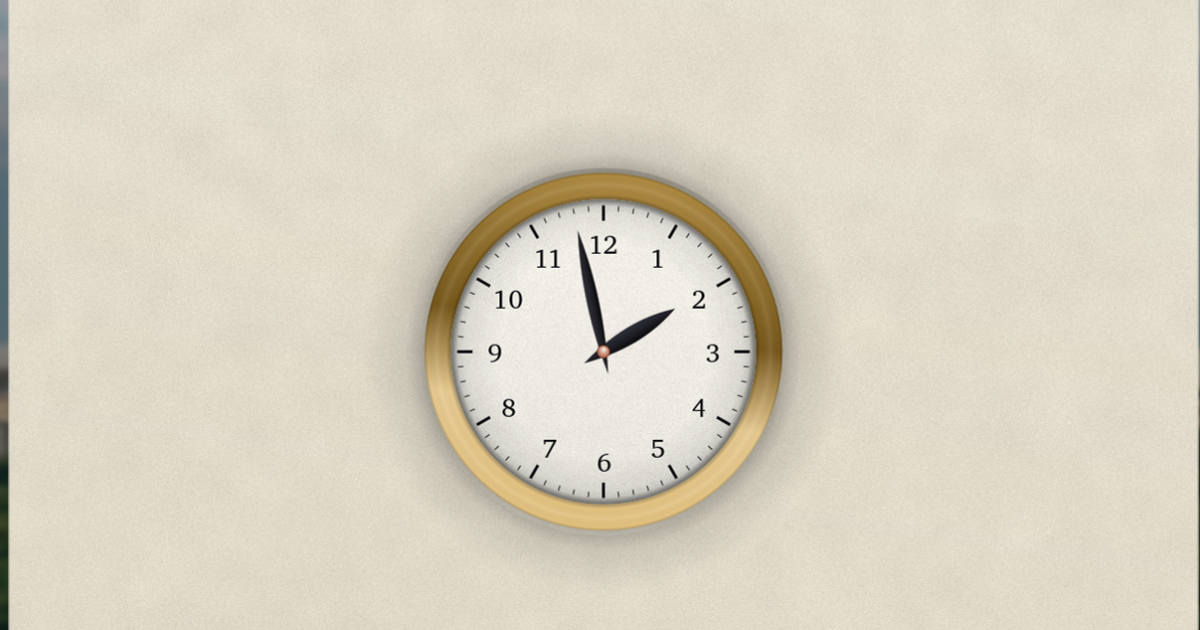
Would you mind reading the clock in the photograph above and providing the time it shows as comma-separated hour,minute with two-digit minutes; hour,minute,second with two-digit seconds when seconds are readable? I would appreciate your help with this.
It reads 1,58
